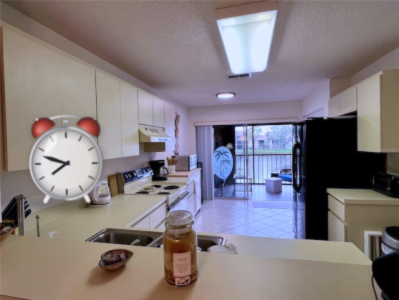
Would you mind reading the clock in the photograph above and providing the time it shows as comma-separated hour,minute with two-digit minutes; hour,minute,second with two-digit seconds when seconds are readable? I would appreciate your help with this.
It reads 7,48
